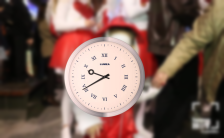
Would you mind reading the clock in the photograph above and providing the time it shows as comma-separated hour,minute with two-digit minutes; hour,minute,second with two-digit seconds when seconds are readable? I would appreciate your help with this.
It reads 9,40
